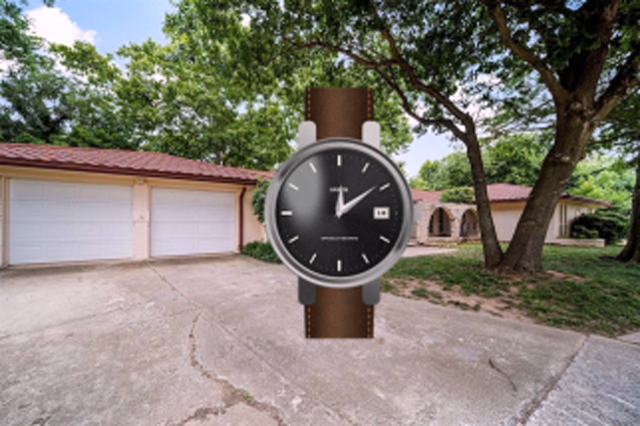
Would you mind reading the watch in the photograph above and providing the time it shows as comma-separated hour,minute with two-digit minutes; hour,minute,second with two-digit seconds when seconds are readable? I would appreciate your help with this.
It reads 12,09
